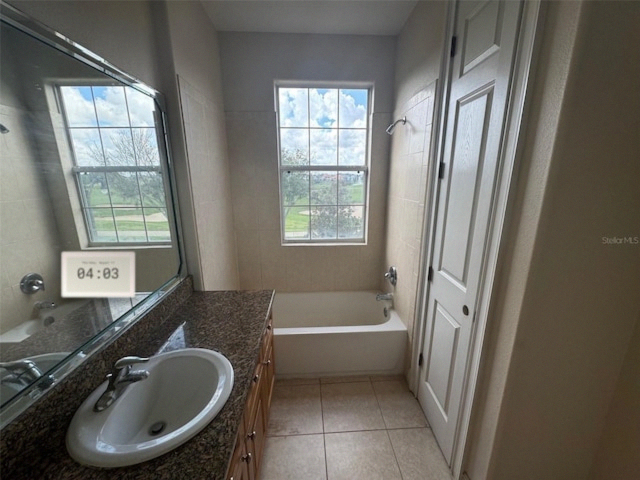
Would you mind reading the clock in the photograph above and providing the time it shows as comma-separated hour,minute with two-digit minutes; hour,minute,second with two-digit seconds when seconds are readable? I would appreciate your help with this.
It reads 4,03
